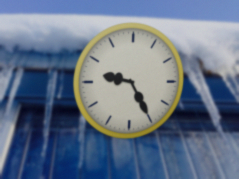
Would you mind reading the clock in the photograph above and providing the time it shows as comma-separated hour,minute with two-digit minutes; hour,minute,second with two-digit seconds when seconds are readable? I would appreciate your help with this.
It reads 9,25
